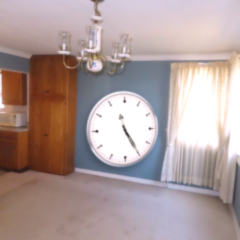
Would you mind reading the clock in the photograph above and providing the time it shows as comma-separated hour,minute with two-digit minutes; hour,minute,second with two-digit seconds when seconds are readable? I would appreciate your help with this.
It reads 11,25
